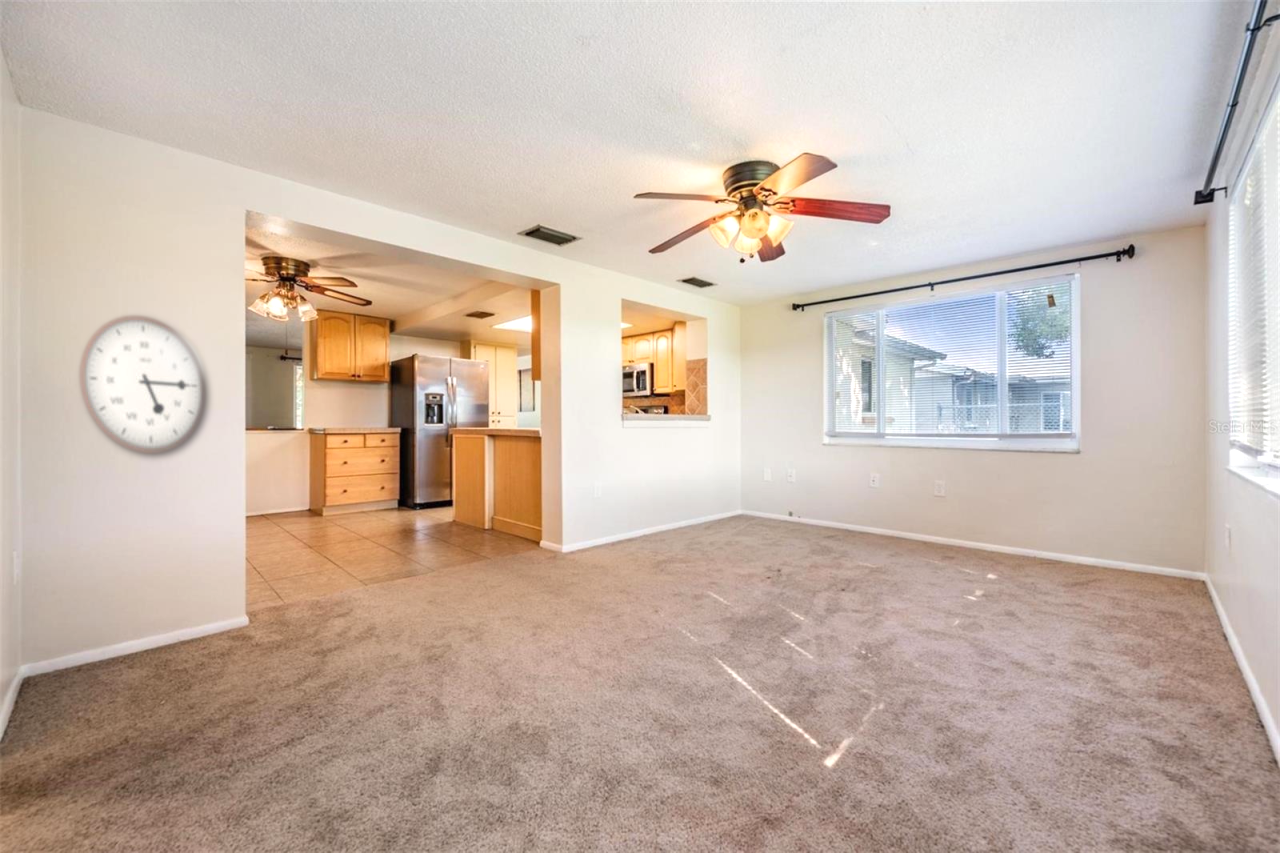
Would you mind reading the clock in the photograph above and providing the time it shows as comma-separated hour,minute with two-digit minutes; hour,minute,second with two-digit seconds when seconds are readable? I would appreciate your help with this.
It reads 5,15
